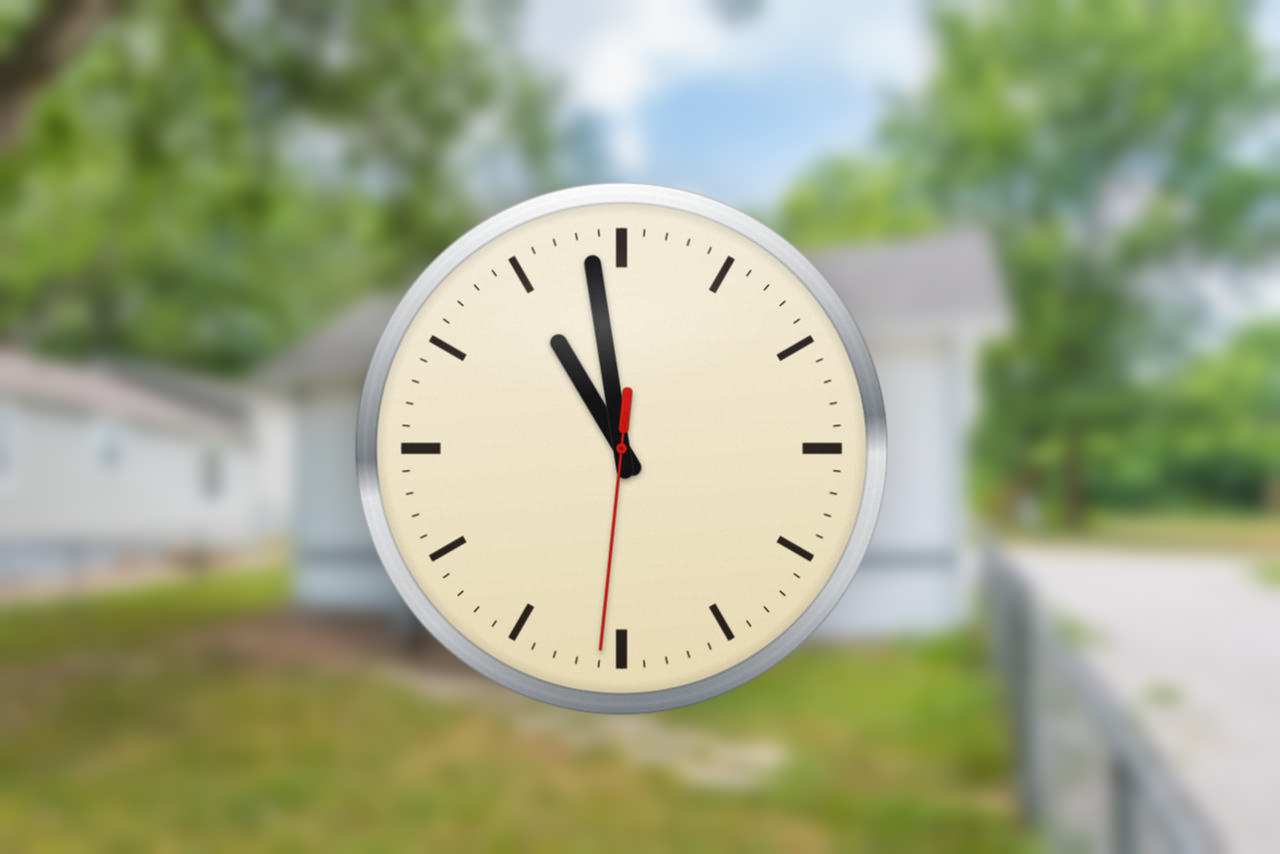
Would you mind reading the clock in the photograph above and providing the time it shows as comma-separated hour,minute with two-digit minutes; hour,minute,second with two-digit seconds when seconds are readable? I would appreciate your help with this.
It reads 10,58,31
